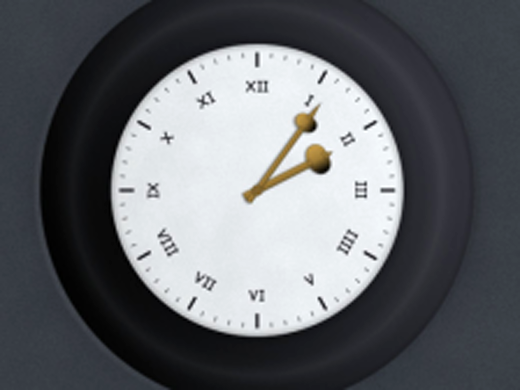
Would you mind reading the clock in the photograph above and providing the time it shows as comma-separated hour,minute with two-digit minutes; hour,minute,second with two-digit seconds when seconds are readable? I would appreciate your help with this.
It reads 2,06
